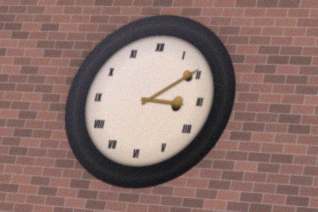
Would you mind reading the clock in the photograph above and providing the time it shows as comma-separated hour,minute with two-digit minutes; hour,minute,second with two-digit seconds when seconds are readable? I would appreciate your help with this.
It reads 3,09
